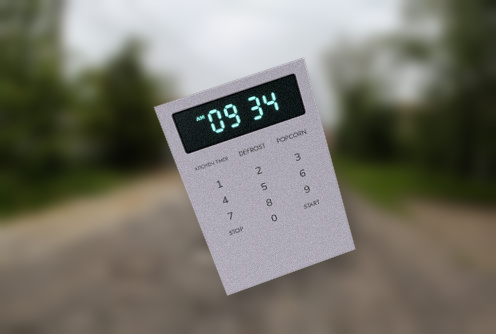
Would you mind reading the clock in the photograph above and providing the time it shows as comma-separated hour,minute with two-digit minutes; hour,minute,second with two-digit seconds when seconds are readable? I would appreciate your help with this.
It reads 9,34
